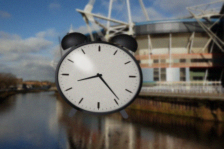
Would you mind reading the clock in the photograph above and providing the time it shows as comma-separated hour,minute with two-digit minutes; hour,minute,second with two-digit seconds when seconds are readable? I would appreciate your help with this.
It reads 8,24
